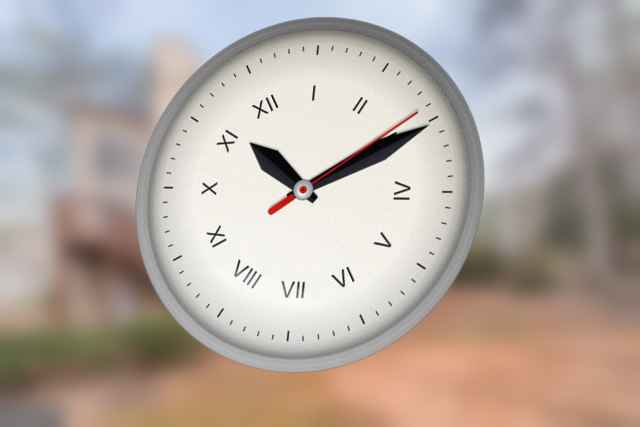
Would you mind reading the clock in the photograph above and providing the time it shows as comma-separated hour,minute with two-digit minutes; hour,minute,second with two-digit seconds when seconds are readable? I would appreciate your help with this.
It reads 11,15,14
